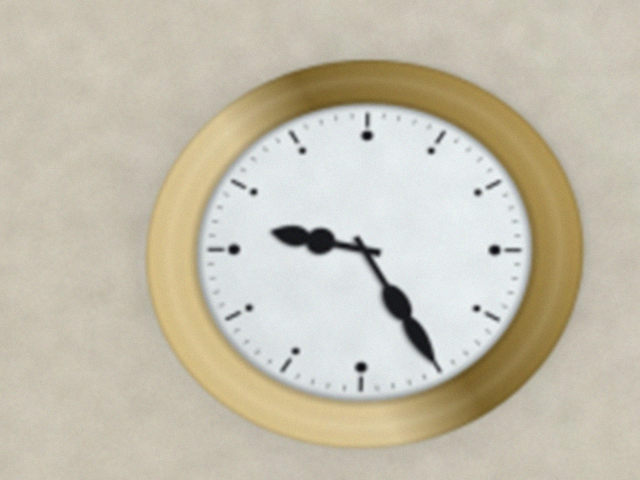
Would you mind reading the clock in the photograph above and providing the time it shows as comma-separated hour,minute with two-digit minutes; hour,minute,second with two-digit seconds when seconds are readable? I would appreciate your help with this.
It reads 9,25
